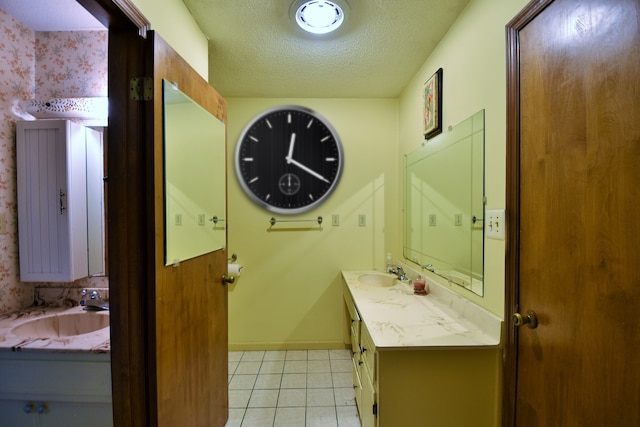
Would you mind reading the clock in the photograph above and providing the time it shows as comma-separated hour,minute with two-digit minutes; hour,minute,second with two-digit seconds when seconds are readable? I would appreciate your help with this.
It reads 12,20
